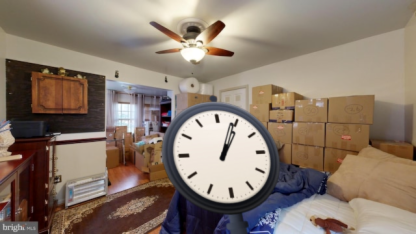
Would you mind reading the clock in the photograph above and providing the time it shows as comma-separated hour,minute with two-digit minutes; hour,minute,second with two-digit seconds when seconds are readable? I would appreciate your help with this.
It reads 1,04
